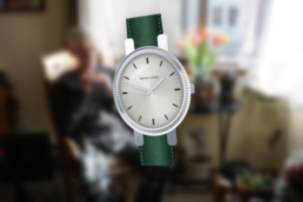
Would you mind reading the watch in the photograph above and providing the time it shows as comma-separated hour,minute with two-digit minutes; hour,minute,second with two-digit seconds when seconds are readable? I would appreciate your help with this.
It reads 1,48
